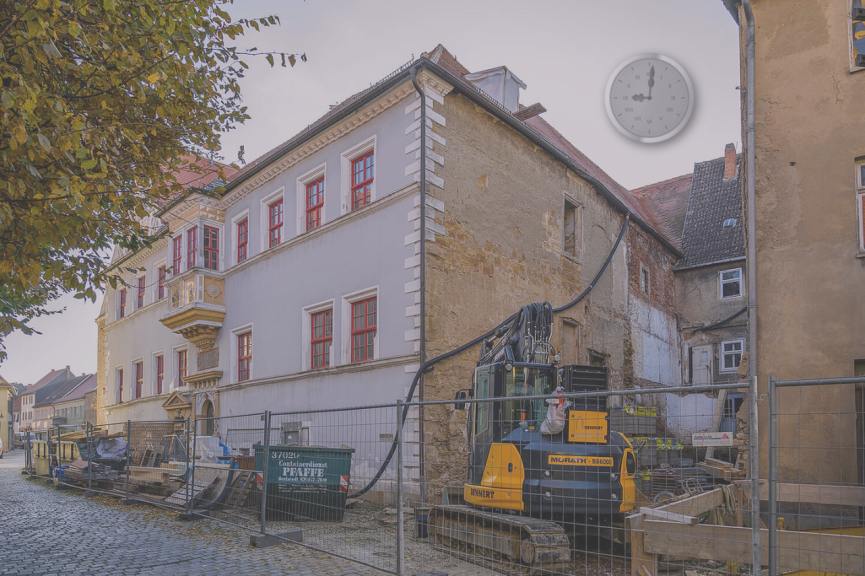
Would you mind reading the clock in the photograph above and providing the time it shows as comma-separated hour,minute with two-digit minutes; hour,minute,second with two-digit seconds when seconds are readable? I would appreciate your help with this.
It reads 9,01
